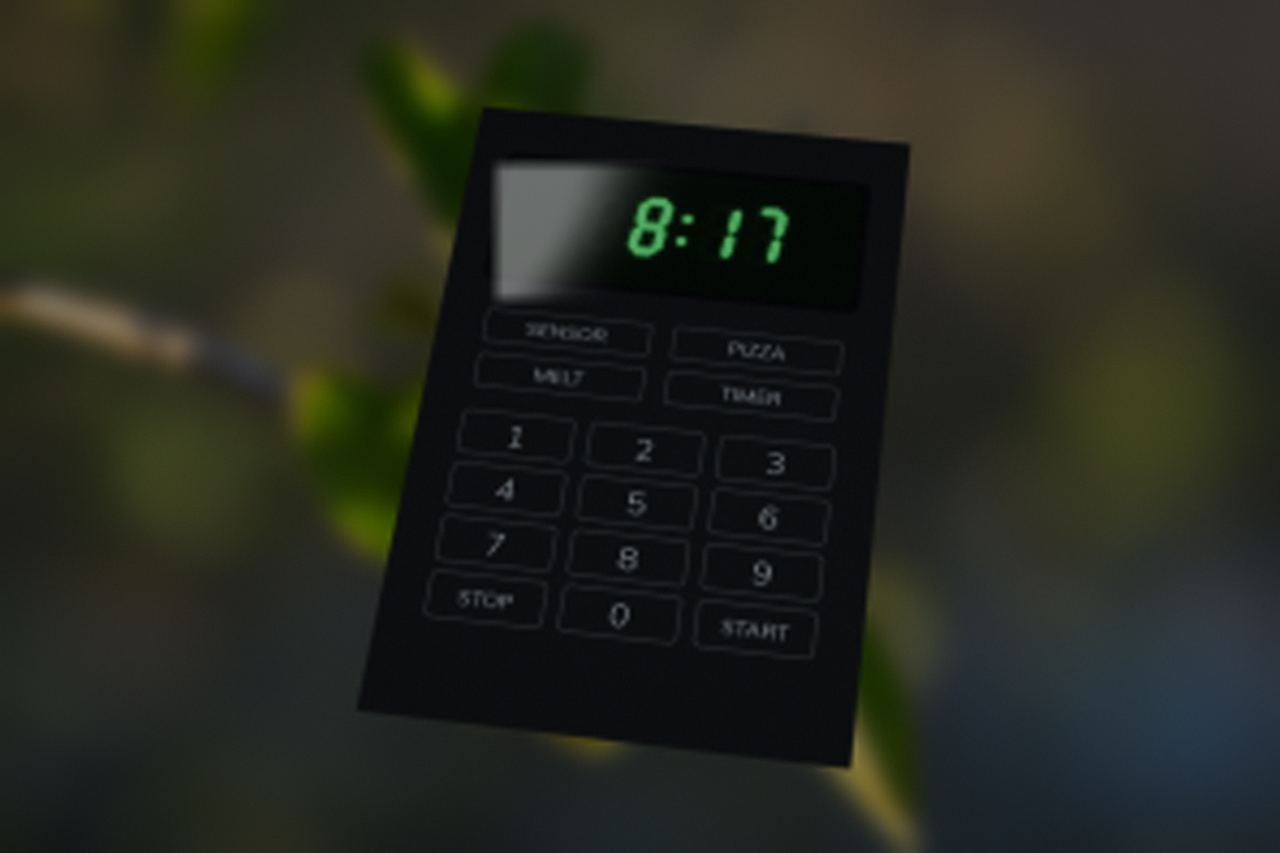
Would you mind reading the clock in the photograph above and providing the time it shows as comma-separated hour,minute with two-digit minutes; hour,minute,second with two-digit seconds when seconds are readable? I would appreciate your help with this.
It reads 8,17
